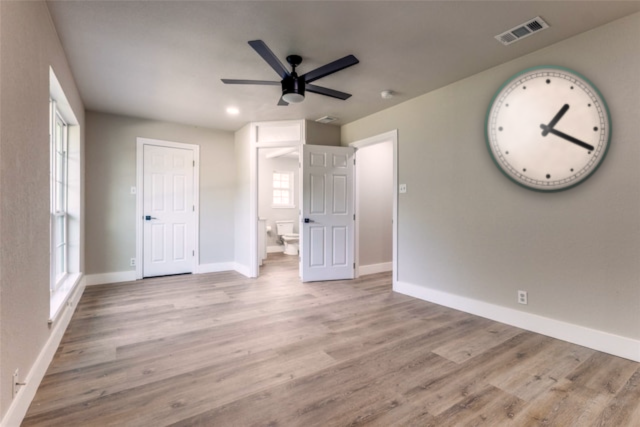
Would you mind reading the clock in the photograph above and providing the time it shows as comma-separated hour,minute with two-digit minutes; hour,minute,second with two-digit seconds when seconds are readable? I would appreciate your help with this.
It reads 1,19
